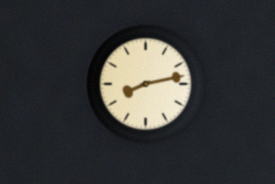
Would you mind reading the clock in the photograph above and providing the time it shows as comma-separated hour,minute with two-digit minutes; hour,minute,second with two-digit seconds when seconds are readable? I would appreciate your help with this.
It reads 8,13
